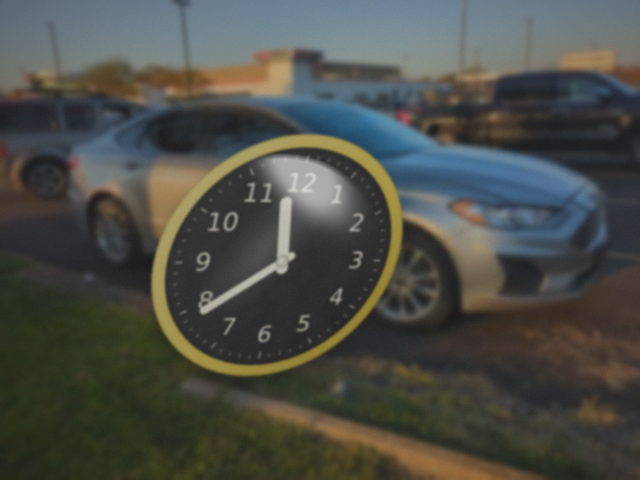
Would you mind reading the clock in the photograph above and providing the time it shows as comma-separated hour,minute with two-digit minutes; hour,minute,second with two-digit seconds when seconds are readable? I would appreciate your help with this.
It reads 11,39
